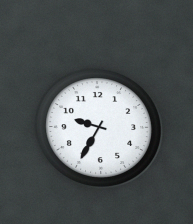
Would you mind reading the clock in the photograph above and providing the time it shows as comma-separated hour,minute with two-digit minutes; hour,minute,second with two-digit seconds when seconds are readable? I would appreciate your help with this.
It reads 9,35
